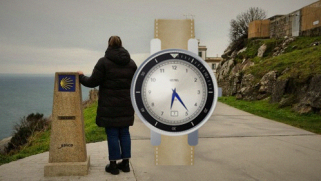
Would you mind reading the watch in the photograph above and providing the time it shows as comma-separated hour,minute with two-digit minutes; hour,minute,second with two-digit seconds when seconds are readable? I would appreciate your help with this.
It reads 6,24
